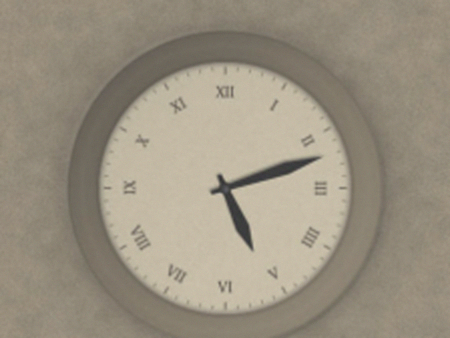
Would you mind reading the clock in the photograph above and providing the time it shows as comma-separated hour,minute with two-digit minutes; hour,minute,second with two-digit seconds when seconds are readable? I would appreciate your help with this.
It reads 5,12
